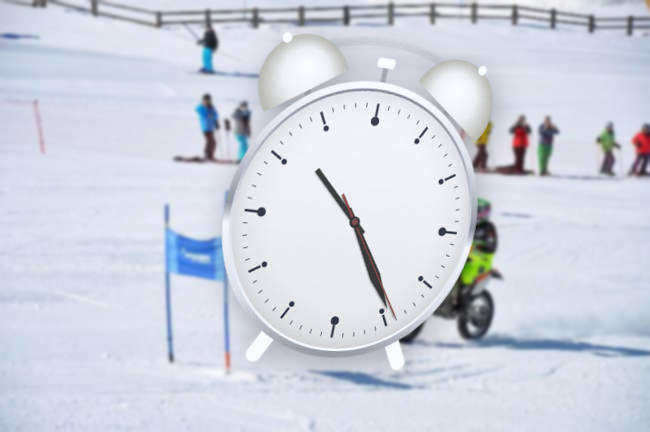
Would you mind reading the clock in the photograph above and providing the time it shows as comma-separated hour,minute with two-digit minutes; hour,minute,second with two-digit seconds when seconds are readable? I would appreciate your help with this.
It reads 10,24,24
